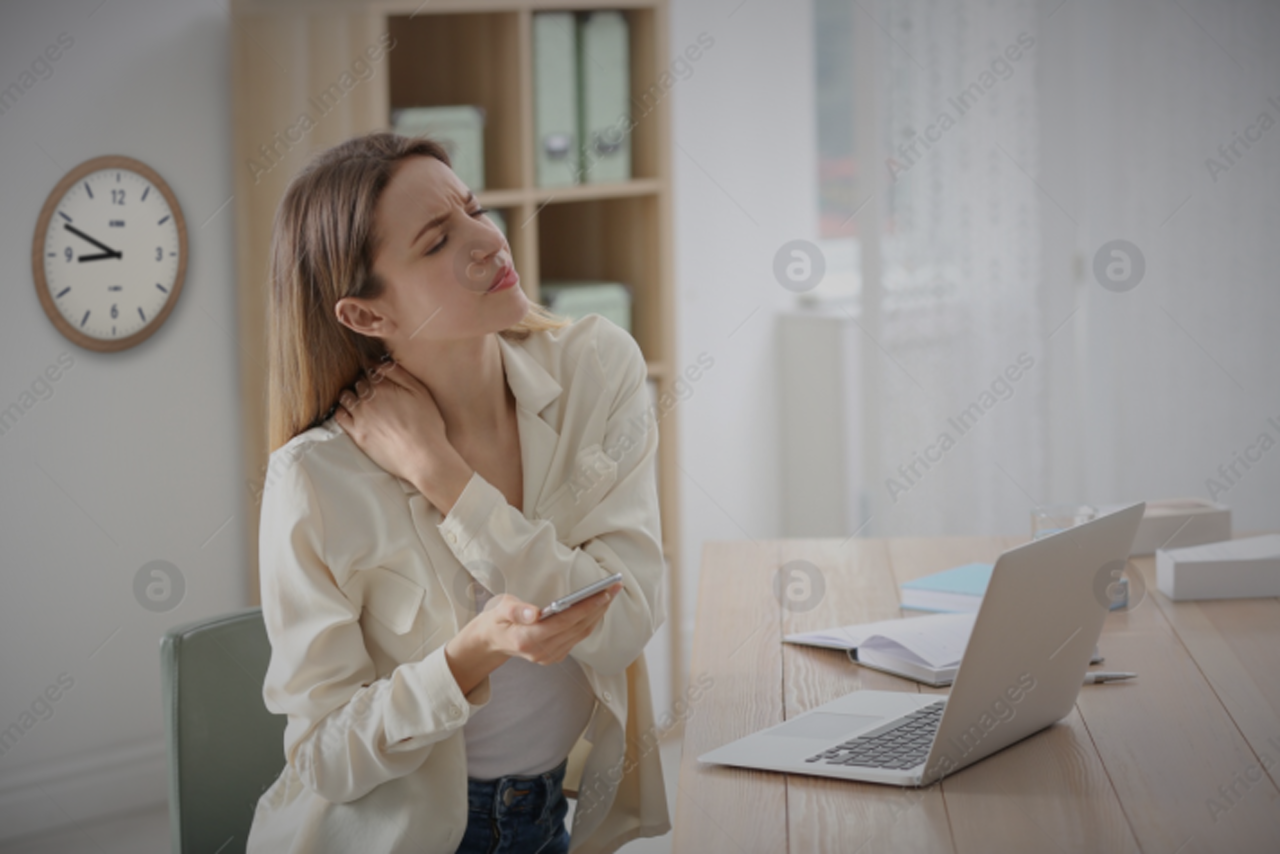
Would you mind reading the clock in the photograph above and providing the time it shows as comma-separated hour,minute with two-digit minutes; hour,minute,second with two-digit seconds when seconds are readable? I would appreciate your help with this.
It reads 8,49
